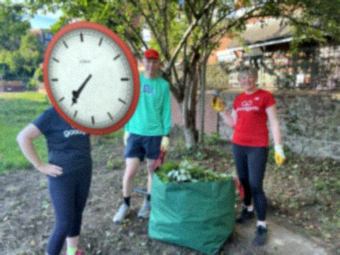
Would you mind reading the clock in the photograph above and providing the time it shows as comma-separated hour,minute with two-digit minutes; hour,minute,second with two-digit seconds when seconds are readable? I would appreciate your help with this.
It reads 7,37
